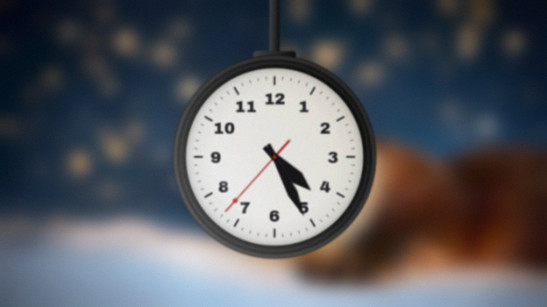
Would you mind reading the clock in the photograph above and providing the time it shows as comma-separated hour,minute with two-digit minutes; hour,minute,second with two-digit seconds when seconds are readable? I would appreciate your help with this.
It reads 4,25,37
